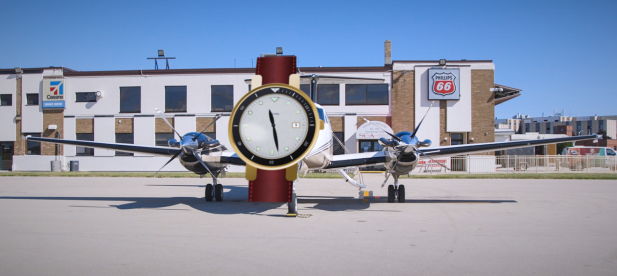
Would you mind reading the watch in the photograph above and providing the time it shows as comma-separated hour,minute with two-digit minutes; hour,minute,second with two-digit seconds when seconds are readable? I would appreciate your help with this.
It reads 11,28
